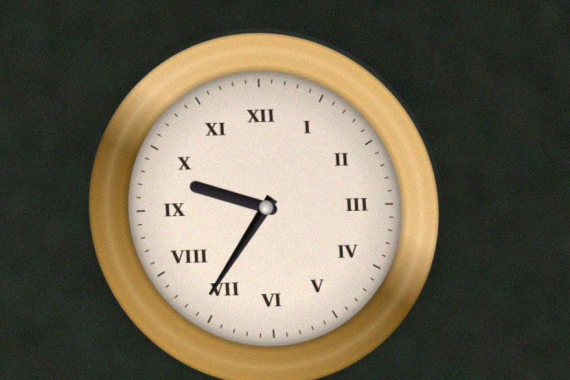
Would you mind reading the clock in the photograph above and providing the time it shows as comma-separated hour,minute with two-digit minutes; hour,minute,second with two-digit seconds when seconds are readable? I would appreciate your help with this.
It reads 9,36
